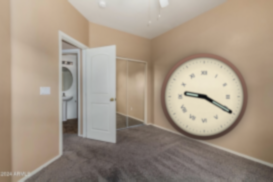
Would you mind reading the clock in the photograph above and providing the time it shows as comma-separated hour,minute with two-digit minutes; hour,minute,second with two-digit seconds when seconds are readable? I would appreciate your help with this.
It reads 9,20
